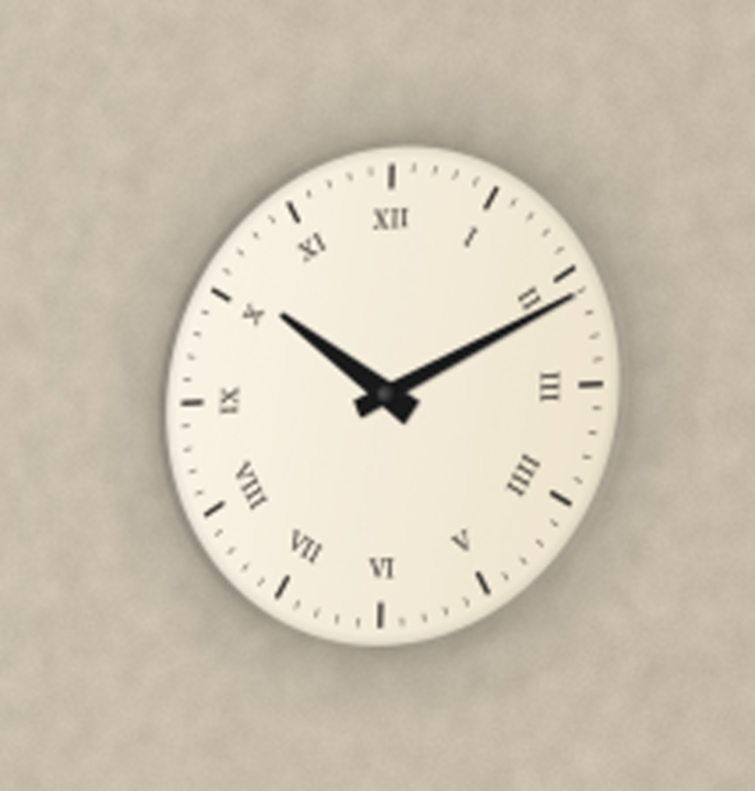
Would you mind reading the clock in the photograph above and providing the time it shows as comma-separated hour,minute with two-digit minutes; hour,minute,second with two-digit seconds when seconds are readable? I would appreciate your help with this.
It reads 10,11
